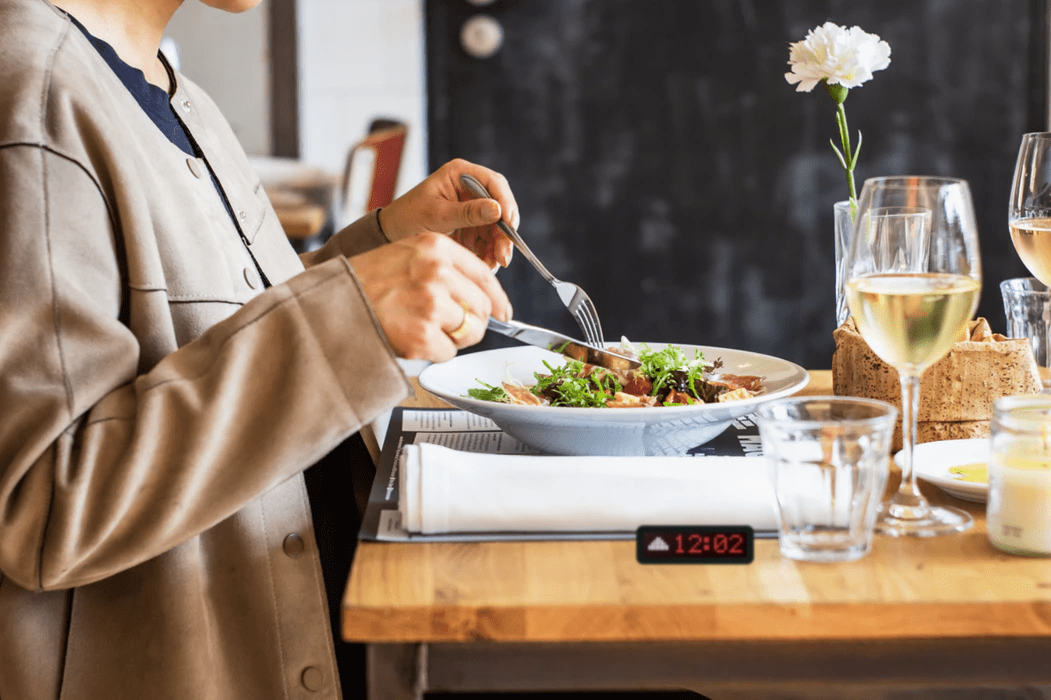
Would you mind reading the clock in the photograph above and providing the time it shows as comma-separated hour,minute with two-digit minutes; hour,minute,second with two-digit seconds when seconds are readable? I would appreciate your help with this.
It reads 12,02
